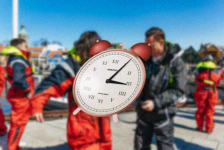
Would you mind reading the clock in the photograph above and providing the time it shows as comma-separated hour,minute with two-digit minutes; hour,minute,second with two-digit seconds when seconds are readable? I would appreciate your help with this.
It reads 3,05
